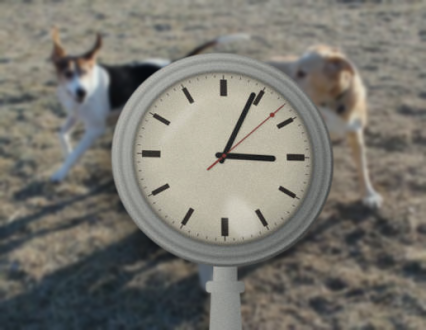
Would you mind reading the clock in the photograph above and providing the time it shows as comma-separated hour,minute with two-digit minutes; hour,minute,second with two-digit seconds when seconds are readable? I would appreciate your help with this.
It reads 3,04,08
